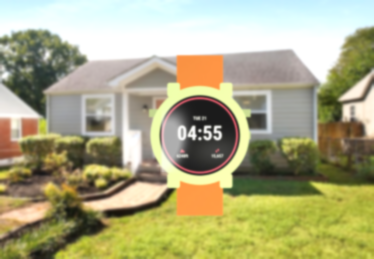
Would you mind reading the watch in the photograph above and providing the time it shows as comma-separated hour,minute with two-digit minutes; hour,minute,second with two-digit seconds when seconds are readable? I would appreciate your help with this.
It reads 4,55
